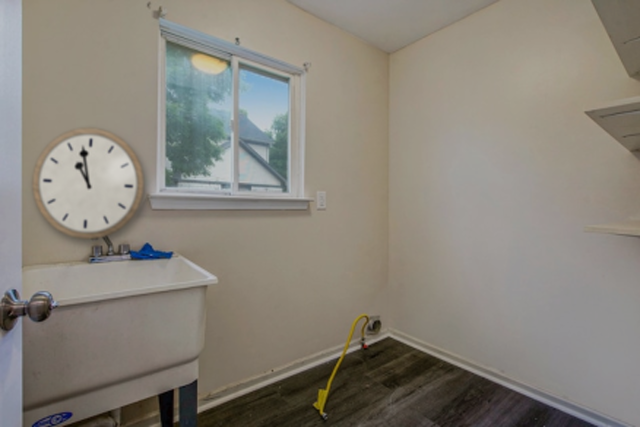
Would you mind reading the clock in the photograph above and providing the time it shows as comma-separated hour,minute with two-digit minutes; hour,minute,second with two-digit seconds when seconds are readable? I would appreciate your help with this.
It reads 10,58
